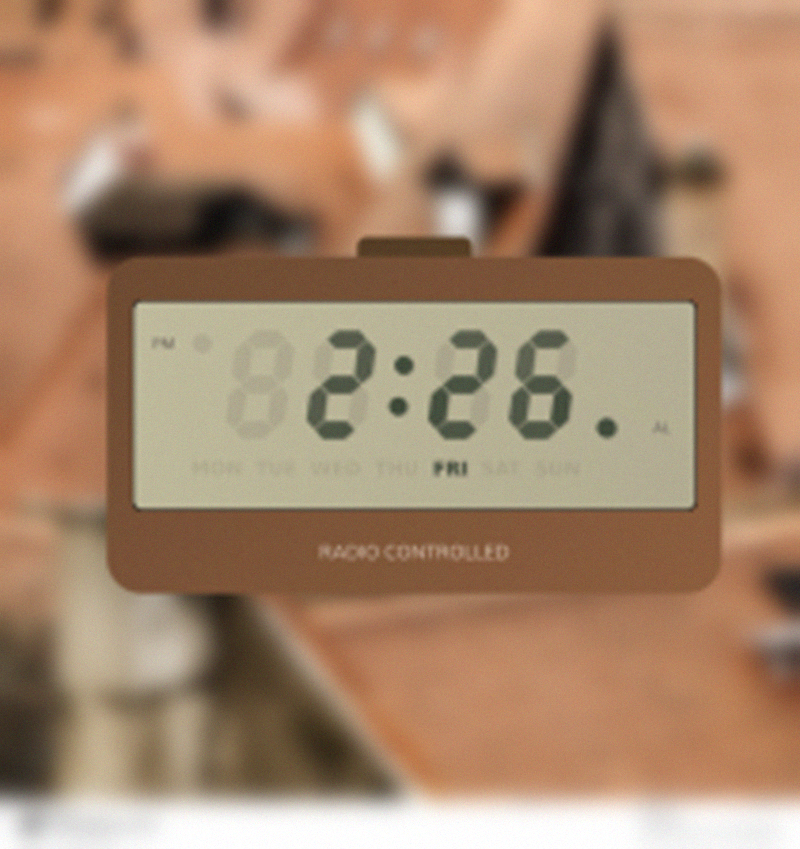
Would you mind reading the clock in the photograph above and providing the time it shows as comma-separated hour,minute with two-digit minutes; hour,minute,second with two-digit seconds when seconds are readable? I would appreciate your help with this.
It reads 2,26
